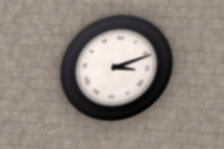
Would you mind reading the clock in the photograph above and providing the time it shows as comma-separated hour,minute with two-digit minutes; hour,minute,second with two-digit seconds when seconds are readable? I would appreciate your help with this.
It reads 3,11
